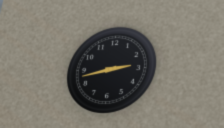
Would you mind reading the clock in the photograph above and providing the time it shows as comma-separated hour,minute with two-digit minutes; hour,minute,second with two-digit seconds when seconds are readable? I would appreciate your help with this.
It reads 2,43
